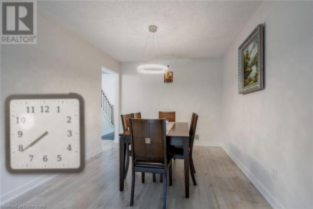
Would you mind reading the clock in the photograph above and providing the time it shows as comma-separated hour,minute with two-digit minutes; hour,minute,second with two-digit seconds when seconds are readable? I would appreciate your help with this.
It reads 7,39
